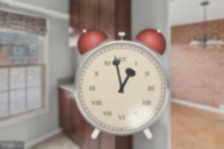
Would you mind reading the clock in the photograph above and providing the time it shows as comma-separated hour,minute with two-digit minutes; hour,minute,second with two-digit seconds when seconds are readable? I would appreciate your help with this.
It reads 12,58
